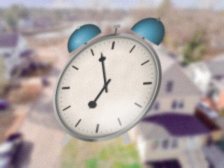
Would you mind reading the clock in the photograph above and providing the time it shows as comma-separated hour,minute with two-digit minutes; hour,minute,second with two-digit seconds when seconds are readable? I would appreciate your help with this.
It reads 6,57
